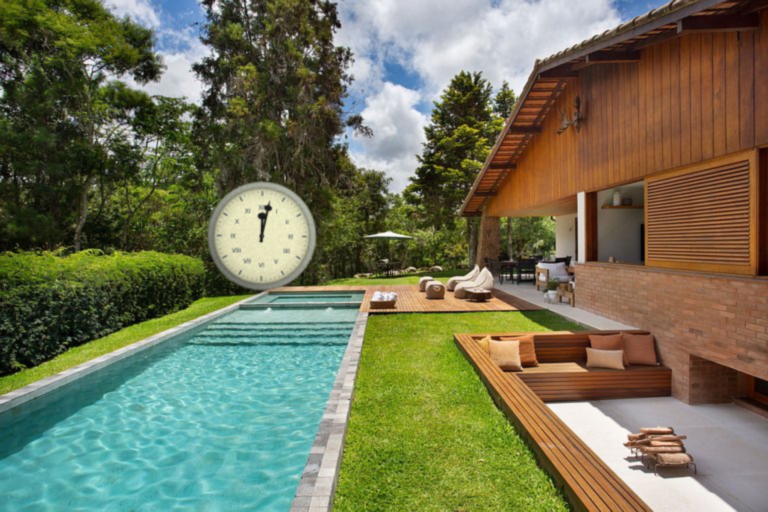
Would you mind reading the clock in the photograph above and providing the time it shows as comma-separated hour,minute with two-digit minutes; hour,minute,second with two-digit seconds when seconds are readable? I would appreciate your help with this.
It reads 12,02
